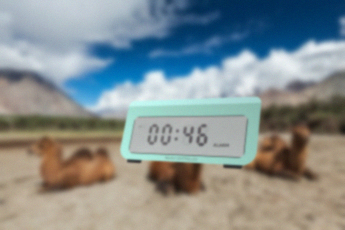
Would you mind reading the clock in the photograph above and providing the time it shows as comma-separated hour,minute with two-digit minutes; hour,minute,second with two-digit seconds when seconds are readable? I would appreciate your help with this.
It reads 0,46
